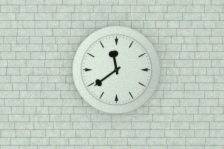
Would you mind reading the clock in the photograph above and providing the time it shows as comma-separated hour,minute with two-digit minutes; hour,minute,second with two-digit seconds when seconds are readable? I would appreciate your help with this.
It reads 11,39
